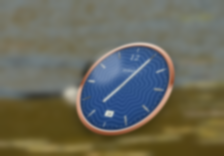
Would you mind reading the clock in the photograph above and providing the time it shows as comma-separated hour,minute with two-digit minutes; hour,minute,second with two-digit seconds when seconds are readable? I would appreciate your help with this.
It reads 7,05
